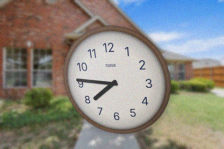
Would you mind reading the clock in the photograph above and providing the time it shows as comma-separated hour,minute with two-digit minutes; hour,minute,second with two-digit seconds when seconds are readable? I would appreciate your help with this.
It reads 7,46
